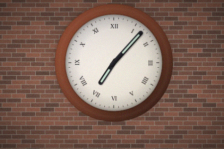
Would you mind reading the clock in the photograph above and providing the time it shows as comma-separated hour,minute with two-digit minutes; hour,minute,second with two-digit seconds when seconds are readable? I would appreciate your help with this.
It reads 7,07
